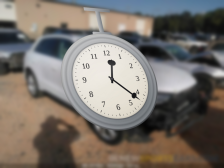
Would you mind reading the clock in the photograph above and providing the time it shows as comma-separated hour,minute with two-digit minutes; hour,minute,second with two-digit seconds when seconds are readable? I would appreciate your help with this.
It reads 12,22
